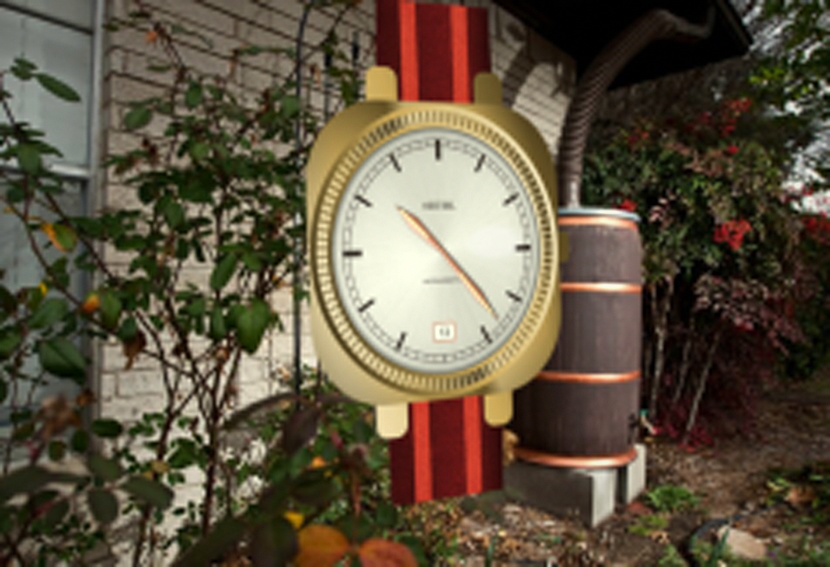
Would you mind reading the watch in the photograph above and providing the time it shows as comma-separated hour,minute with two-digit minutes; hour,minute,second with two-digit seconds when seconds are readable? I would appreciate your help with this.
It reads 10,23
